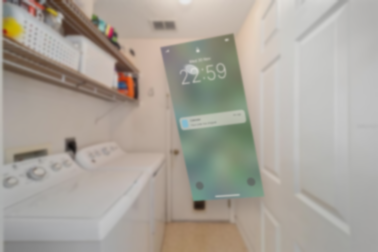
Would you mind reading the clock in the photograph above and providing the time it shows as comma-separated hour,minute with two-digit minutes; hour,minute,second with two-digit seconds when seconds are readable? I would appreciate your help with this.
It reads 22,59
